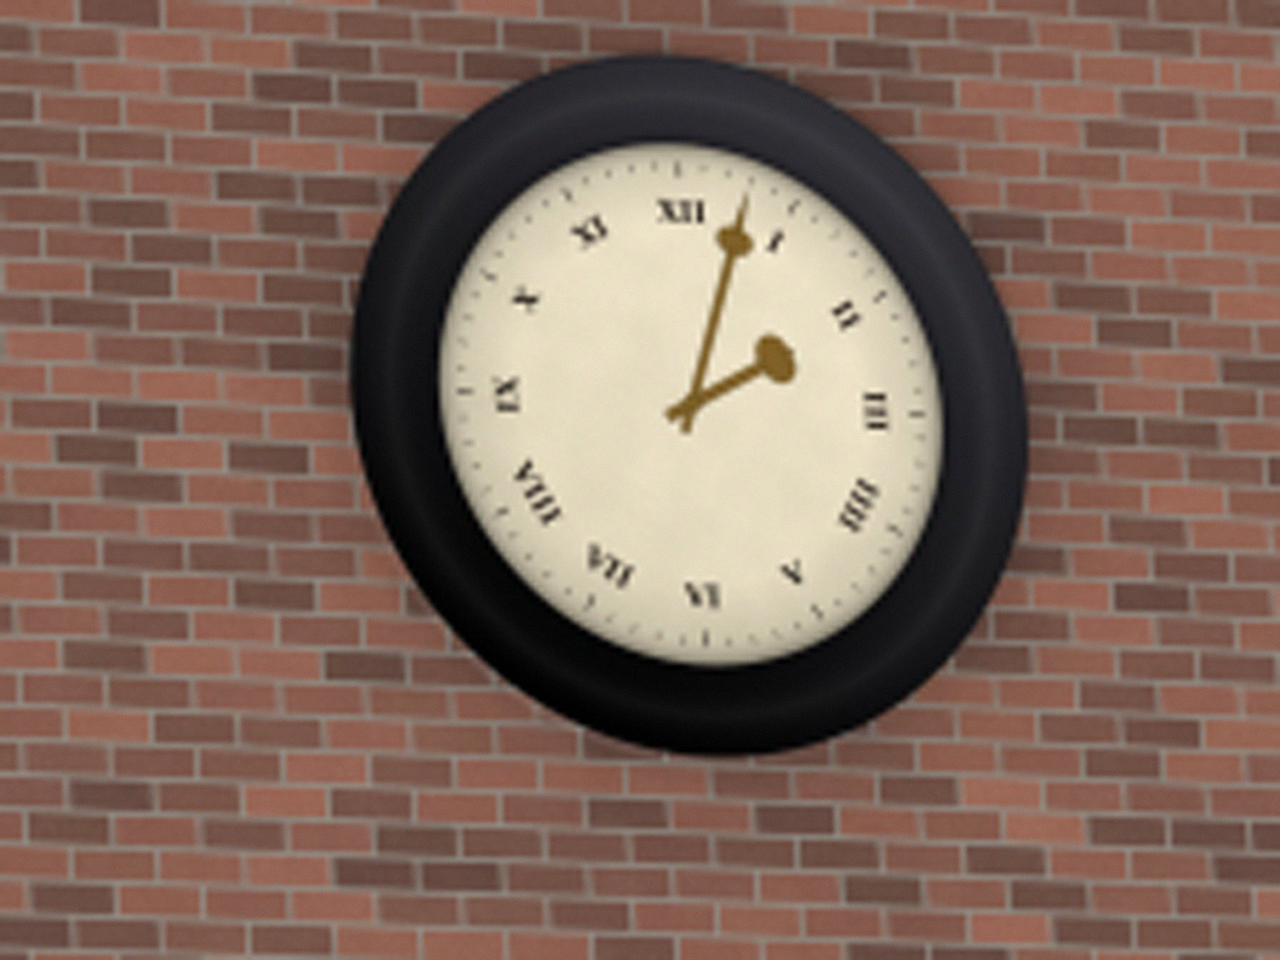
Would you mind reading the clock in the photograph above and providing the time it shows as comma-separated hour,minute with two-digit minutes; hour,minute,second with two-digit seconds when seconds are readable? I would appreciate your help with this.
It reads 2,03
